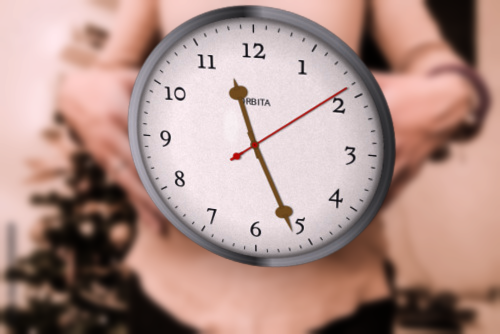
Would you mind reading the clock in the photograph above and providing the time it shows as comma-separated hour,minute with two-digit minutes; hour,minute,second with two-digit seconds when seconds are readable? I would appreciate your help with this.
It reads 11,26,09
